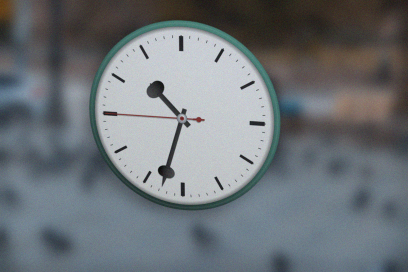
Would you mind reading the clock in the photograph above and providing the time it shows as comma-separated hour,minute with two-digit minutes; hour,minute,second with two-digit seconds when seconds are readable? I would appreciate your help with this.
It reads 10,32,45
